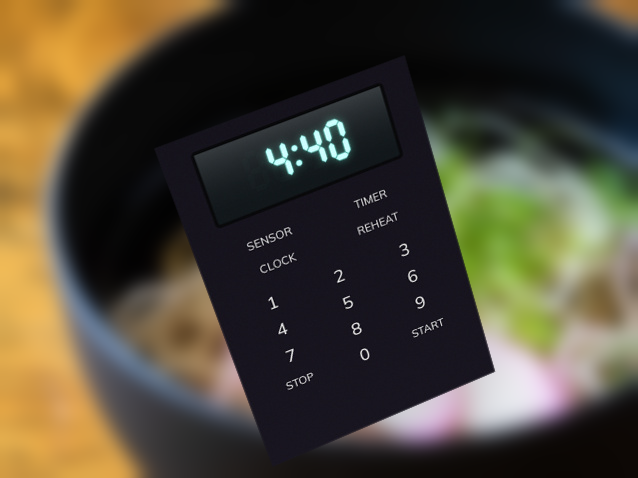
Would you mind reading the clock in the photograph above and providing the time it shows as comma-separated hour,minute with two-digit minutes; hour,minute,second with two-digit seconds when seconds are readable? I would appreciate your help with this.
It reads 4,40
